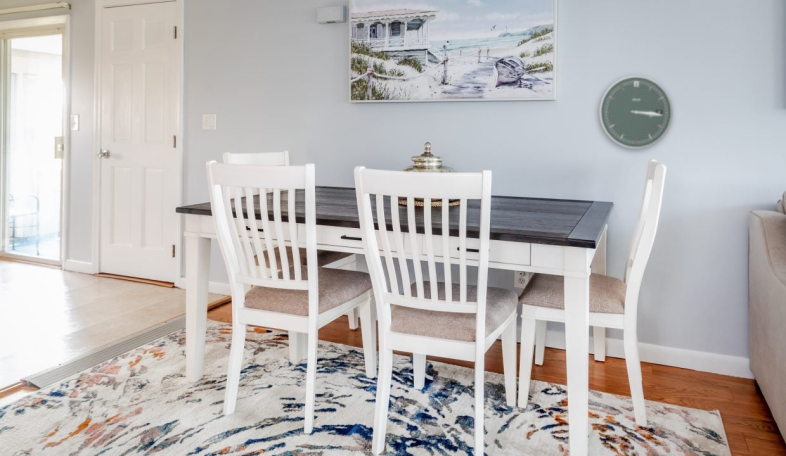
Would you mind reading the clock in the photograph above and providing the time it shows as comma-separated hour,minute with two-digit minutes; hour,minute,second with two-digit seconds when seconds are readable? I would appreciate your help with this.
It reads 3,16
